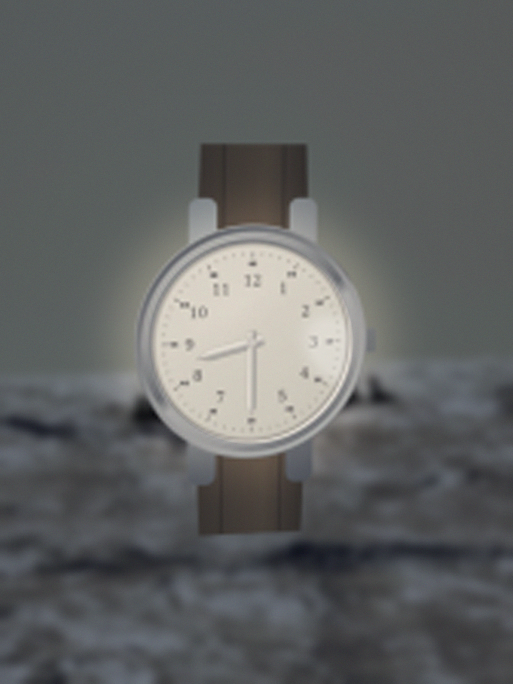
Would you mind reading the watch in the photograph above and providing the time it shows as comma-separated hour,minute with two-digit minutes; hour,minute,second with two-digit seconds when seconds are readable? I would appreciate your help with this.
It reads 8,30
